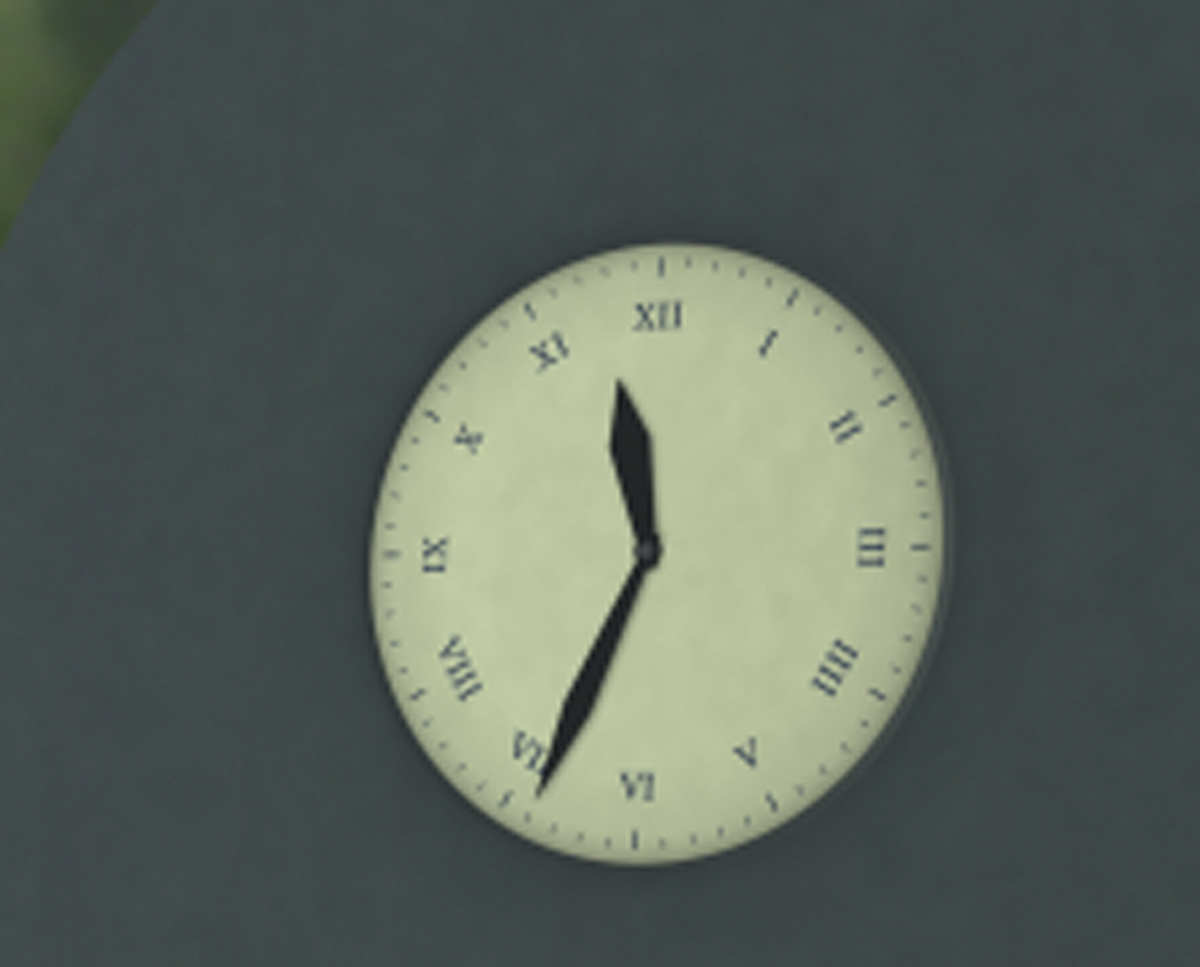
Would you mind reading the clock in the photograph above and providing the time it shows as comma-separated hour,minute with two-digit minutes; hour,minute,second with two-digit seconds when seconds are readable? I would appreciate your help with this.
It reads 11,34
